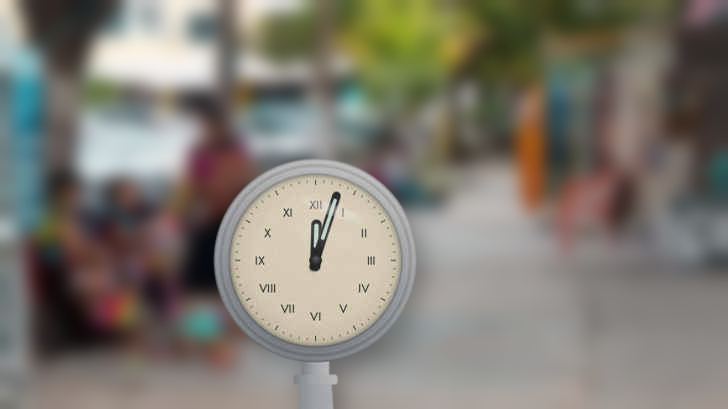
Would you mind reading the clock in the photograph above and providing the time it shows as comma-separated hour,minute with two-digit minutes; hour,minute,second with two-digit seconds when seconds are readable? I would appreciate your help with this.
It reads 12,03
